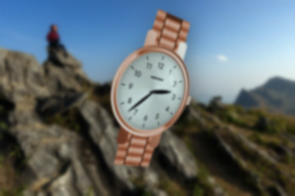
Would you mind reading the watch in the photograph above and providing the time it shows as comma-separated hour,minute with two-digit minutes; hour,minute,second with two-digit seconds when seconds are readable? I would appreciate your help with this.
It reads 2,37
